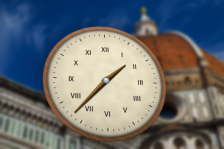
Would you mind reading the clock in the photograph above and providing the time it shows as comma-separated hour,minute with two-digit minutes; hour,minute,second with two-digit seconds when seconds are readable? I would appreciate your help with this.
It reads 1,37
